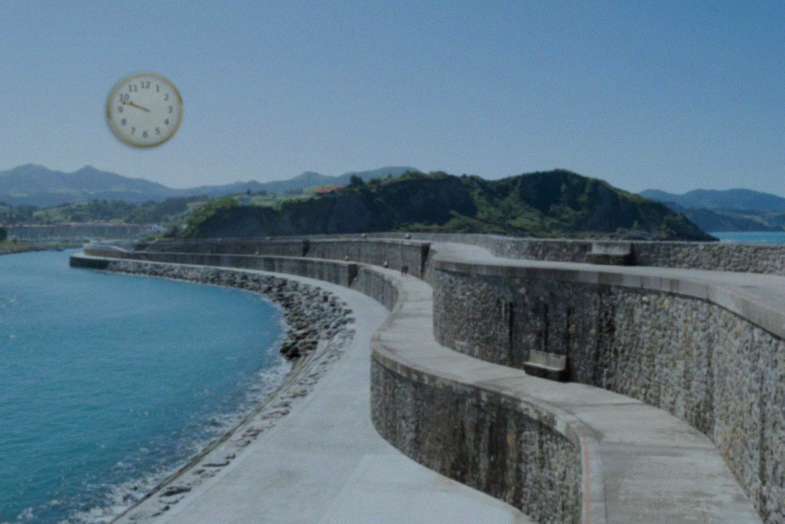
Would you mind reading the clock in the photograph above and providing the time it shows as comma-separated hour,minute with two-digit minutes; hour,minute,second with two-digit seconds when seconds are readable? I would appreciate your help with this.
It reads 9,48
